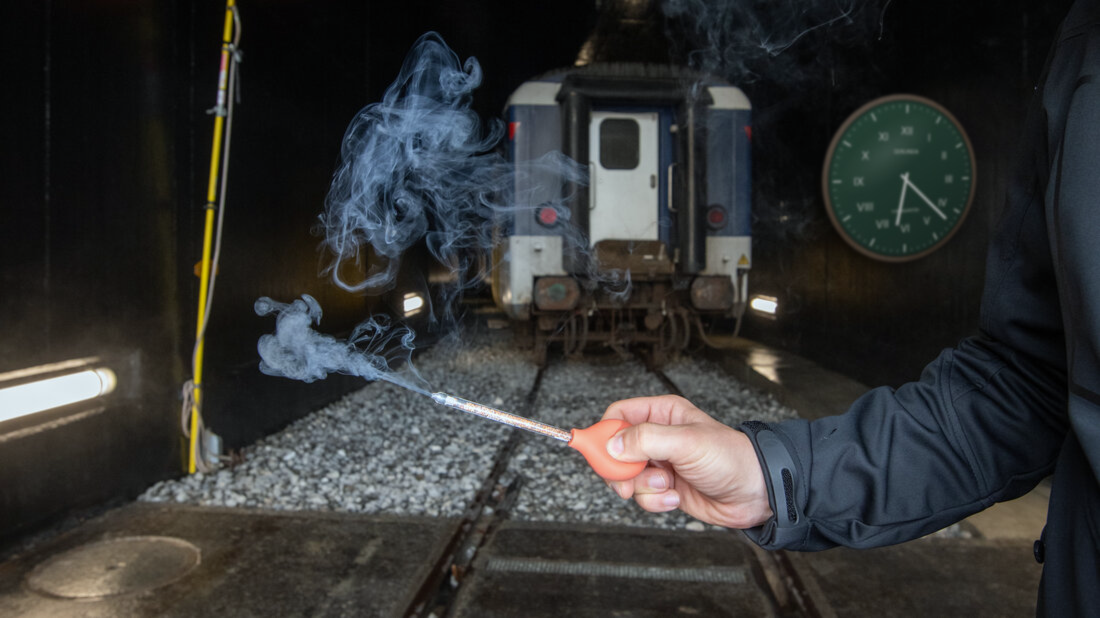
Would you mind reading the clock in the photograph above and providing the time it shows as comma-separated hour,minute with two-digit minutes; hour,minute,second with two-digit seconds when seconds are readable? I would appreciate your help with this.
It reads 6,22
